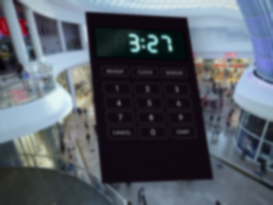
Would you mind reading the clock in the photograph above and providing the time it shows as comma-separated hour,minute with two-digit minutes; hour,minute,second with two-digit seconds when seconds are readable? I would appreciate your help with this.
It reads 3,27
